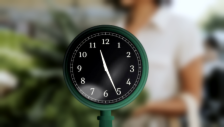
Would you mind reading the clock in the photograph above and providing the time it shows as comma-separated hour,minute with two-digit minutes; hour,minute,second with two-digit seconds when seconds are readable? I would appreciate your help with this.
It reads 11,26
